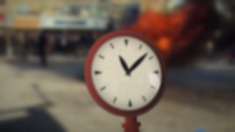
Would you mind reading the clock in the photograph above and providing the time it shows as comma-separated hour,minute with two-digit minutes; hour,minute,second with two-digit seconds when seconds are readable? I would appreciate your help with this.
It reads 11,08
